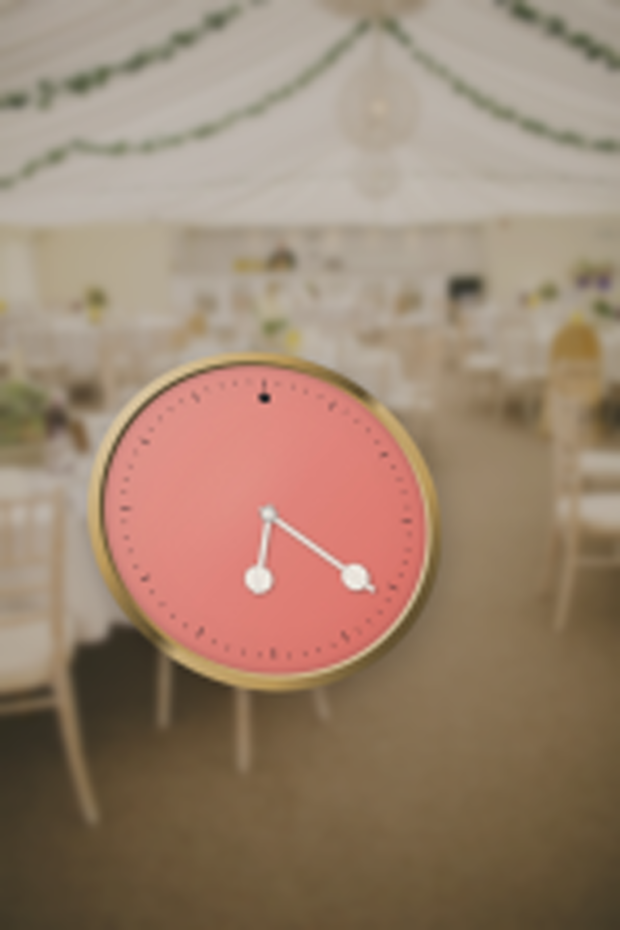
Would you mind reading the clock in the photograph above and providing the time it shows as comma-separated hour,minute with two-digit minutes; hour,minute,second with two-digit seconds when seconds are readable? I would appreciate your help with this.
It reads 6,21
